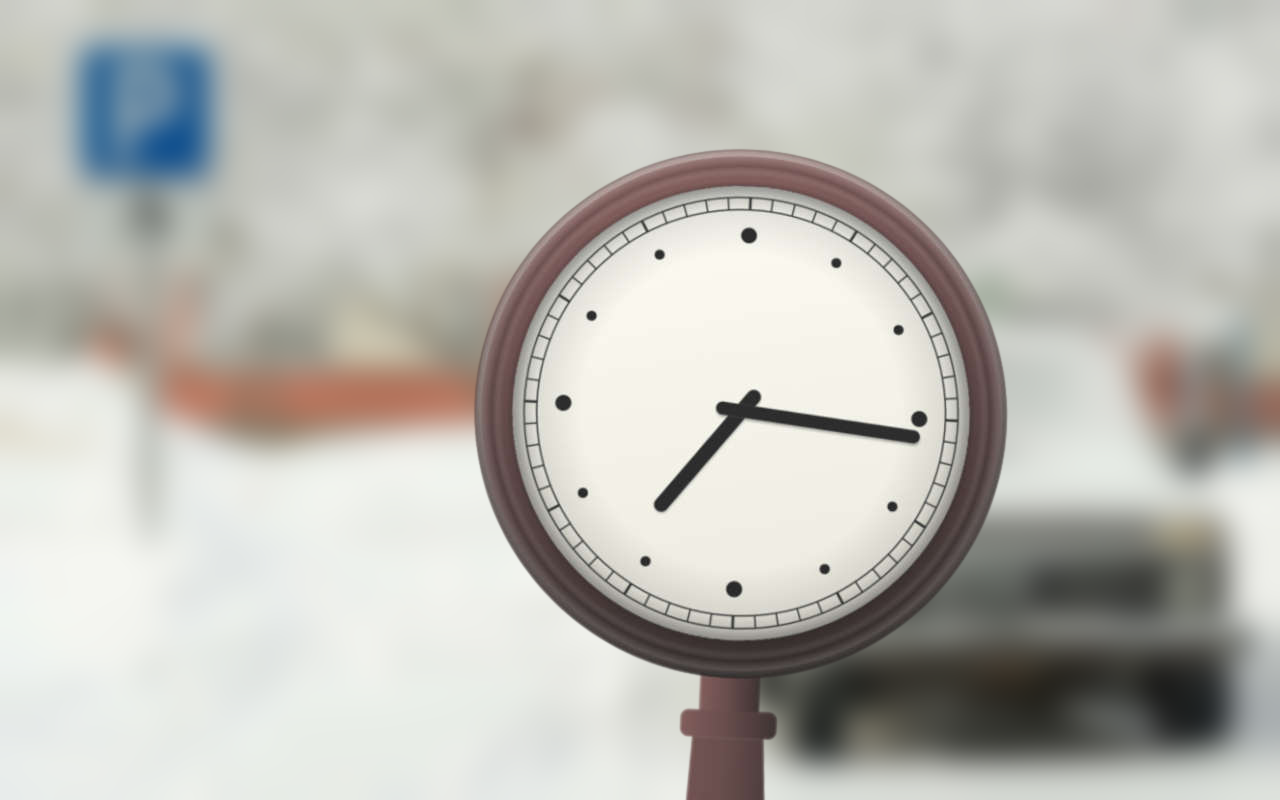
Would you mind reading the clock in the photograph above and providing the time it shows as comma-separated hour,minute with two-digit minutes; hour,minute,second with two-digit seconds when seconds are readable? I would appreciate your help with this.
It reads 7,16
